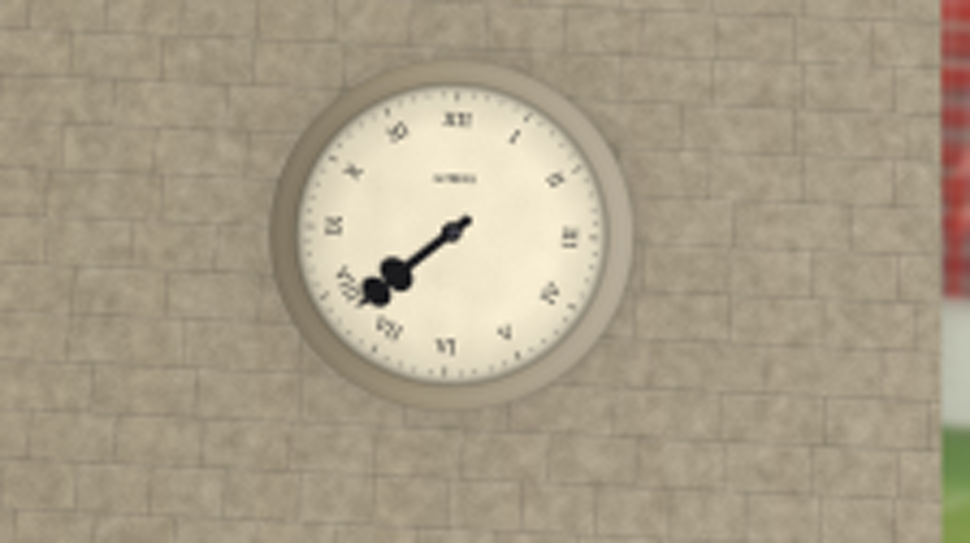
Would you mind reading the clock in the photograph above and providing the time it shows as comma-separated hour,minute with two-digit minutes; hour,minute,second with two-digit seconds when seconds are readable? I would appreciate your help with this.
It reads 7,38
